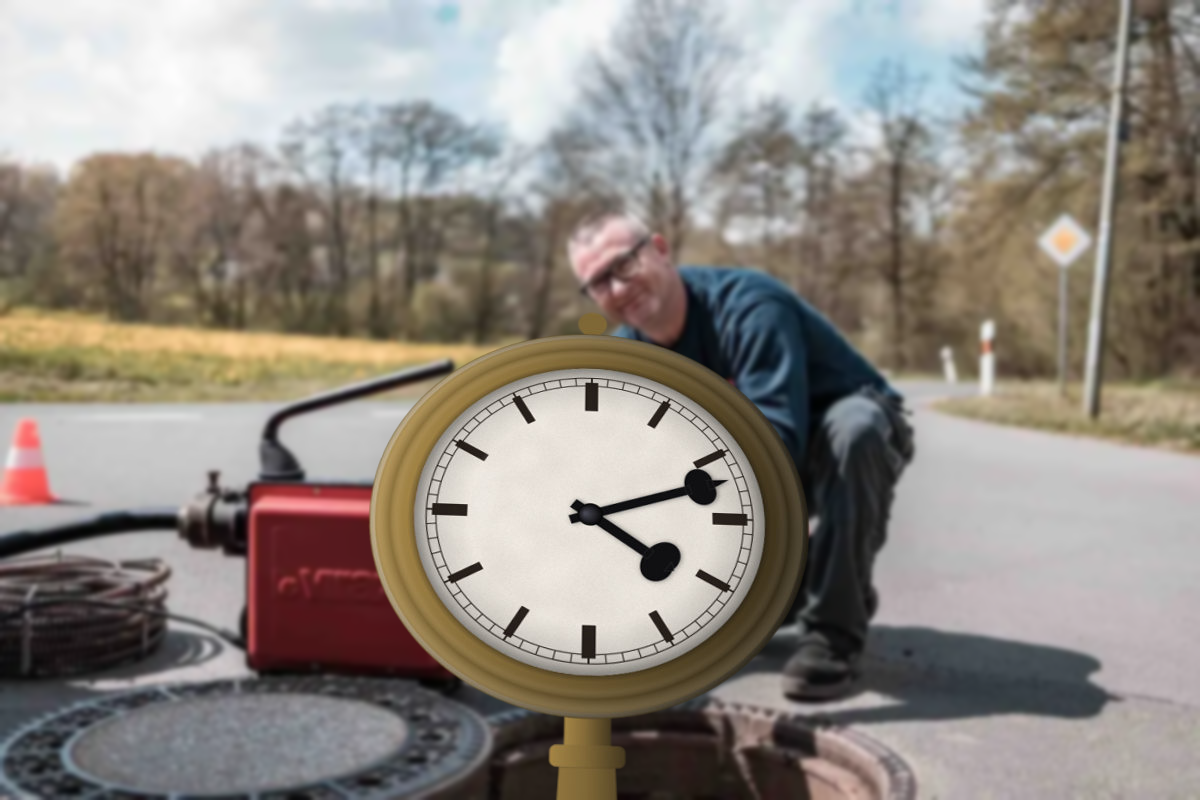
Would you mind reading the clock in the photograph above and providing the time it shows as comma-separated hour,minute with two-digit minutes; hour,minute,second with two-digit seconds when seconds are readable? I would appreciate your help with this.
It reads 4,12
